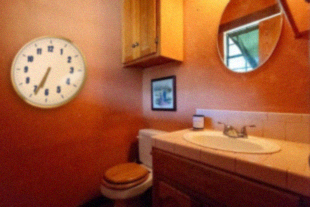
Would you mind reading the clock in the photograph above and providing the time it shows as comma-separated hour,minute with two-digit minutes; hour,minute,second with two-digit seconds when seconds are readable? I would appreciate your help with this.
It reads 6,34
